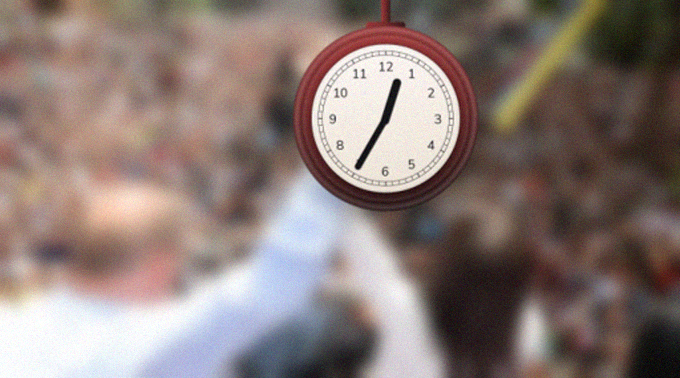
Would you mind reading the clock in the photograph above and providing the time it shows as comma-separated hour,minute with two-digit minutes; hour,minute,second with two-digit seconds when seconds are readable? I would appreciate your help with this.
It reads 12,35
